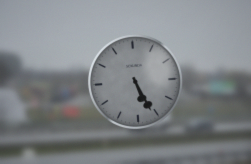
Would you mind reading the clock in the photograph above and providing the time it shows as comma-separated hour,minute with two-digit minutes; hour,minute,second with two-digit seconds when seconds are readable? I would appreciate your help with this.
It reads 5,26
